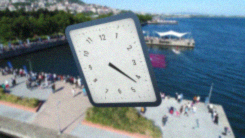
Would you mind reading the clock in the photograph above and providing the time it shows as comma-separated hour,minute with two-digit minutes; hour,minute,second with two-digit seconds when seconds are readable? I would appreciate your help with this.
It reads 4,22
